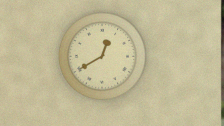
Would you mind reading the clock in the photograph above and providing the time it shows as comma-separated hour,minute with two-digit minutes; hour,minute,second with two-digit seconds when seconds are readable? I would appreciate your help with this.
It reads 12,40
